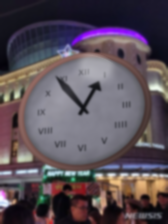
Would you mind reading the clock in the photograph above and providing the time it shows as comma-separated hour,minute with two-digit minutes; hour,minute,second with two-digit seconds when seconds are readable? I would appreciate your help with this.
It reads 12,54
